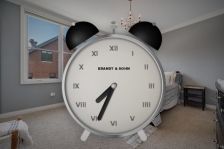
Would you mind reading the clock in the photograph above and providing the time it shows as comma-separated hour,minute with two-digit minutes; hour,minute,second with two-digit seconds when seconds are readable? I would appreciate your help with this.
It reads 7,34
